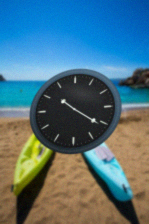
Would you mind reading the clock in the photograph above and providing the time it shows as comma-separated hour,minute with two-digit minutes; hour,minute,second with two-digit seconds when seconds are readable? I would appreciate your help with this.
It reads 10,21
